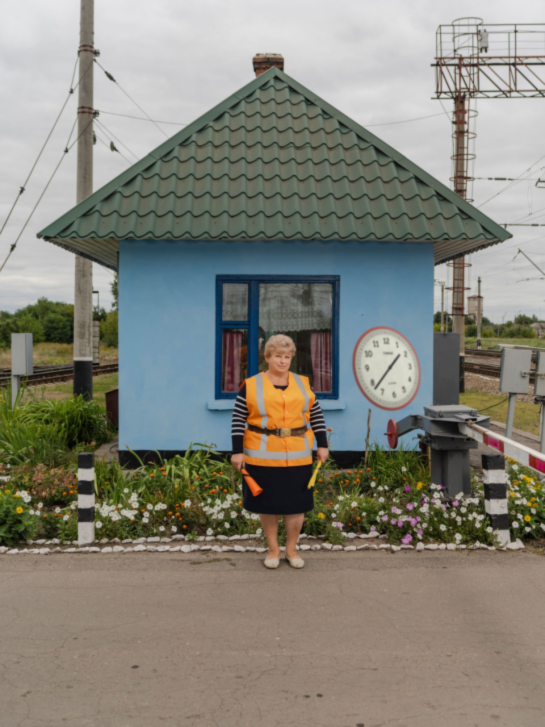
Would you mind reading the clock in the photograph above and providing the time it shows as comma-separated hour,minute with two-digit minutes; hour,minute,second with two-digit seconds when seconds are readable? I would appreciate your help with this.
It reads 1,38
